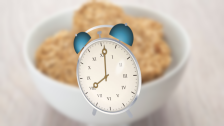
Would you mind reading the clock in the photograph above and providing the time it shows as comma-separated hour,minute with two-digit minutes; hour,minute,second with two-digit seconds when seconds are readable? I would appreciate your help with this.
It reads 8,01
